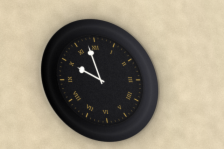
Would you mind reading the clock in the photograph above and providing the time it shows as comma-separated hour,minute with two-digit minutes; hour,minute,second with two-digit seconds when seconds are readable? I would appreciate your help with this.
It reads 9,58
